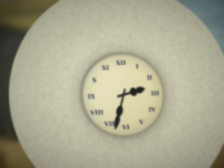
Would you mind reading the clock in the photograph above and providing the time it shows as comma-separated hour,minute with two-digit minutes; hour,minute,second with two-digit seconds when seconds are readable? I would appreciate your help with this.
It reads 2,33
